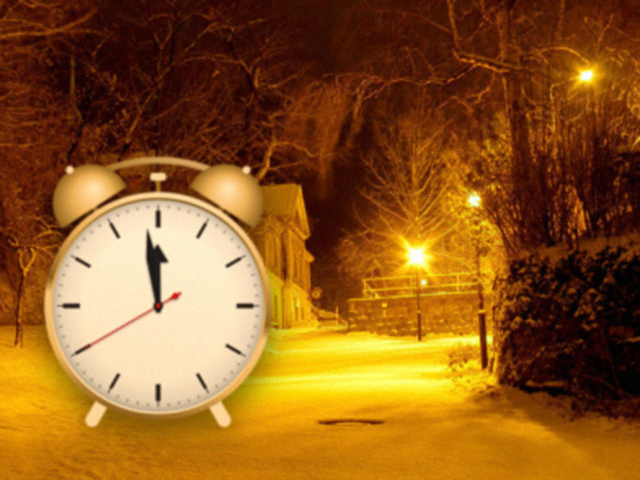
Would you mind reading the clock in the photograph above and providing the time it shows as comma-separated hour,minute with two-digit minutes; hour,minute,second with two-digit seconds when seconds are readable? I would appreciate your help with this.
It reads 11,58,40
